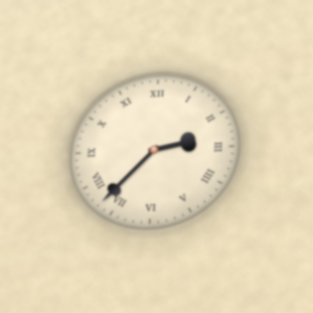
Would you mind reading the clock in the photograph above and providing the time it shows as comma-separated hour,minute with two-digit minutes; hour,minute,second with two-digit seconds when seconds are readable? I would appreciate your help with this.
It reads 2,37
